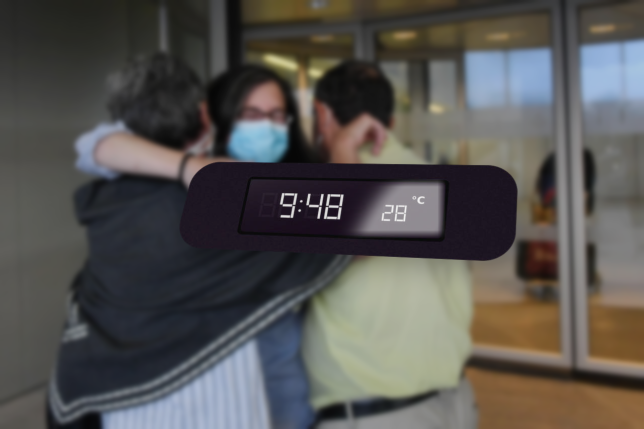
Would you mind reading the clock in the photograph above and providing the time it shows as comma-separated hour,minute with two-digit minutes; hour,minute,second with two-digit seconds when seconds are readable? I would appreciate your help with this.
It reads 9,48
